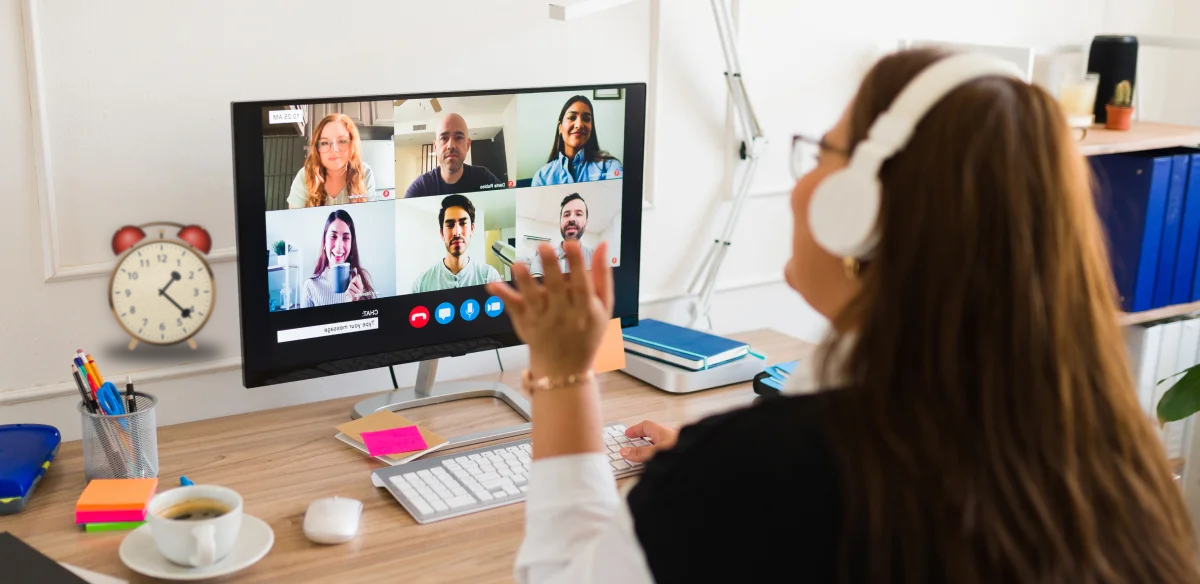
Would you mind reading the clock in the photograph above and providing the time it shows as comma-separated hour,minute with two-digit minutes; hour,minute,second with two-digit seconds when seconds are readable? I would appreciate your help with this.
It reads 1,22
